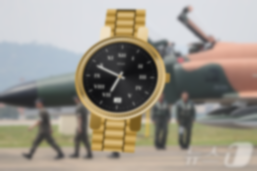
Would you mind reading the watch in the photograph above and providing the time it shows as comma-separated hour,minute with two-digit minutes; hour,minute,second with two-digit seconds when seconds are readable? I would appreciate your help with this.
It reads 6,49
